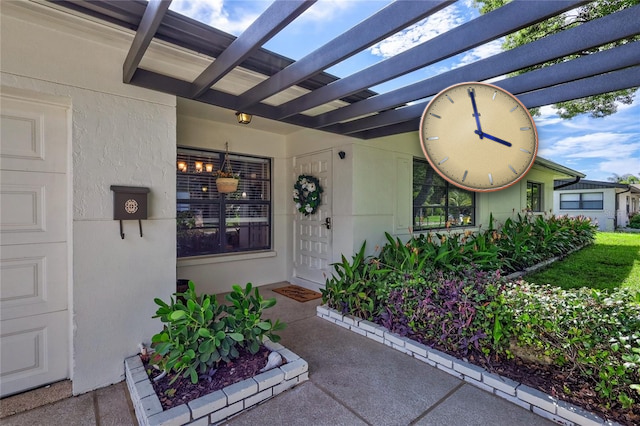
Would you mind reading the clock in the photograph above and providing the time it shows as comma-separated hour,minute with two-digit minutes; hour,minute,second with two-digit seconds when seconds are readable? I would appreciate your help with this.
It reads 4,00
